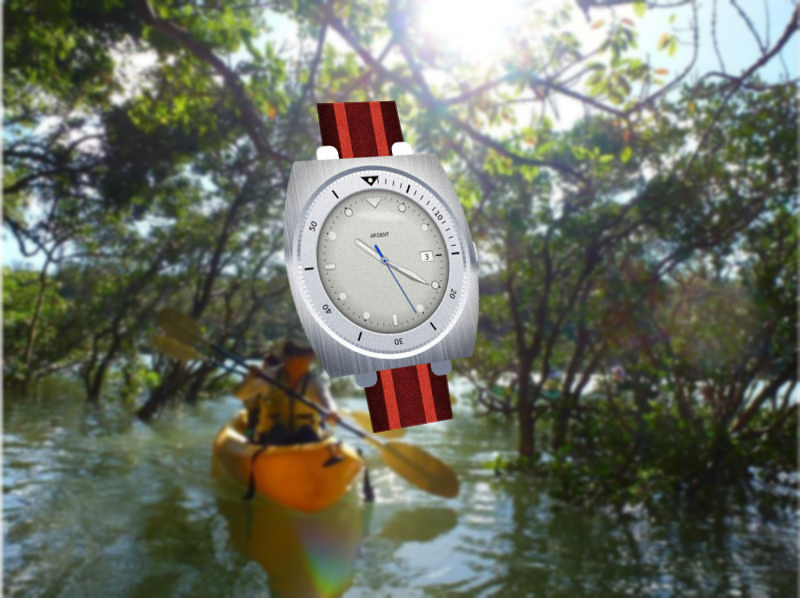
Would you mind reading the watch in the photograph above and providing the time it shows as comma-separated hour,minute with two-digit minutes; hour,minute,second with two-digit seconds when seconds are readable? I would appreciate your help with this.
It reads 10,20,26
